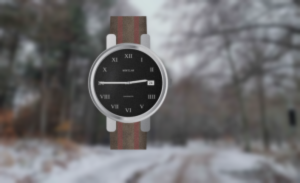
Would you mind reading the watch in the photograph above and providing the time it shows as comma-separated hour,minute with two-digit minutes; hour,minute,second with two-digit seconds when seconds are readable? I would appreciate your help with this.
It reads 2,45
